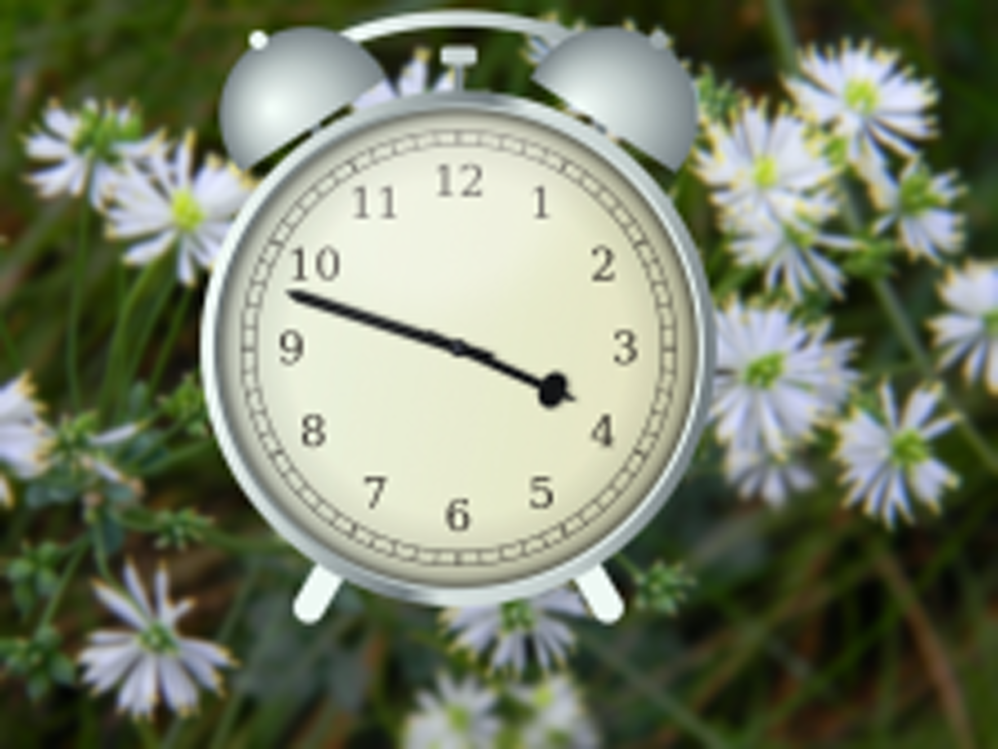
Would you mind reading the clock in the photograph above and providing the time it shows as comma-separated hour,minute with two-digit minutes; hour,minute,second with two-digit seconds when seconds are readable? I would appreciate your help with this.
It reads 3,48
